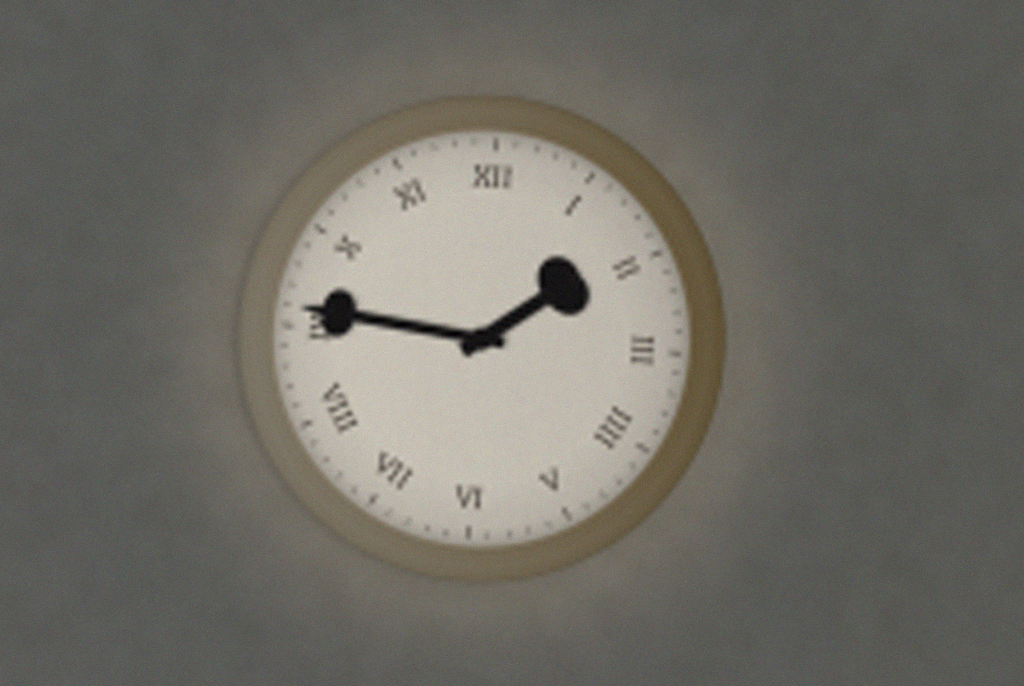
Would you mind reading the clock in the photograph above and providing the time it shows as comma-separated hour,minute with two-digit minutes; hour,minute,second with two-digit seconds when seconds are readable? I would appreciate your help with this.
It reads 1,46
